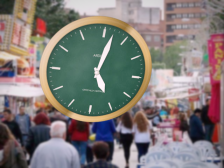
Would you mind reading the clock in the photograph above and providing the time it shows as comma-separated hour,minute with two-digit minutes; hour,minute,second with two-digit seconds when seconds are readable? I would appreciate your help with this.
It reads 5,02
